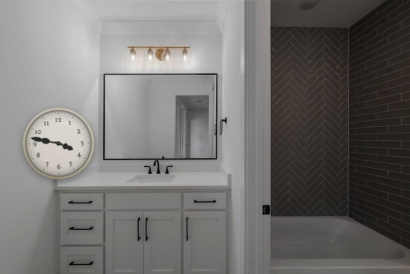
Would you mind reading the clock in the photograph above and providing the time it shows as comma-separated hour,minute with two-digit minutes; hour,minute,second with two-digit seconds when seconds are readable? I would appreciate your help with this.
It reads 3,47
